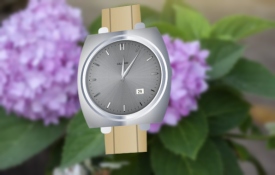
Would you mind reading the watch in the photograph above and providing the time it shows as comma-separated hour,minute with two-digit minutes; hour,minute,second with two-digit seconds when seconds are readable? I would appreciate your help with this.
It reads 12,06
